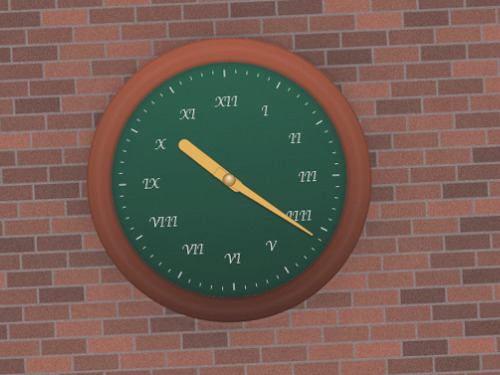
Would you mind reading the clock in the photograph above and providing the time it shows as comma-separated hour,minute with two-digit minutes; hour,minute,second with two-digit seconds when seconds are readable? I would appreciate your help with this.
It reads 10,21
